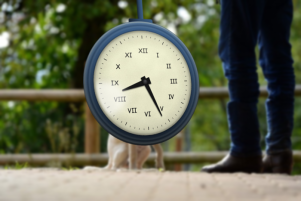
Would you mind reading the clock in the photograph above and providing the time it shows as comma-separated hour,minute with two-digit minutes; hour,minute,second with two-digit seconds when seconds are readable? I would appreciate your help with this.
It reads 8,26
